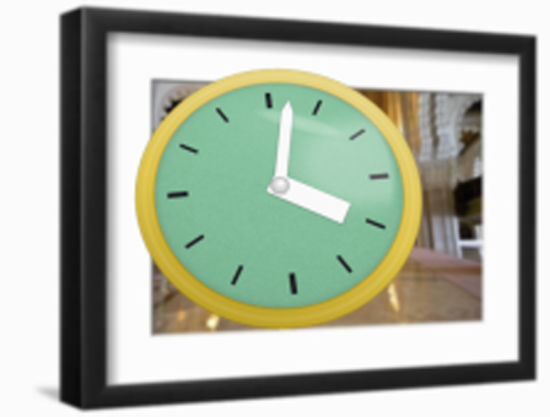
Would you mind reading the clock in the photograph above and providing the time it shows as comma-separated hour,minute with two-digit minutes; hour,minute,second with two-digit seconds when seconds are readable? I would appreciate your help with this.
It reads 4,02
